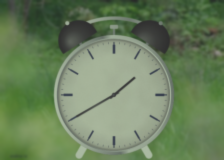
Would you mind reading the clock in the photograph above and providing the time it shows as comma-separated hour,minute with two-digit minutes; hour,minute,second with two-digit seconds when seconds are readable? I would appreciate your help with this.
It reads 1,40
